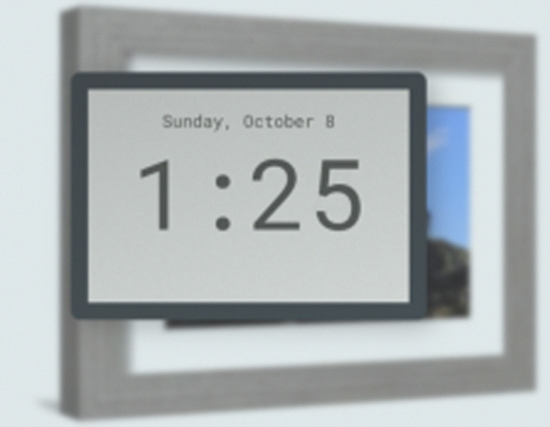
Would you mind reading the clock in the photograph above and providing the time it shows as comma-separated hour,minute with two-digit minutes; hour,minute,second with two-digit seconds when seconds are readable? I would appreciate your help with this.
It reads 1,25
